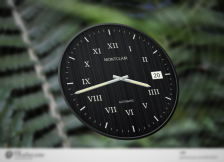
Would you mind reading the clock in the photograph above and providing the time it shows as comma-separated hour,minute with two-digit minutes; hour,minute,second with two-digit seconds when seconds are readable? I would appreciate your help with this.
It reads 3,43
